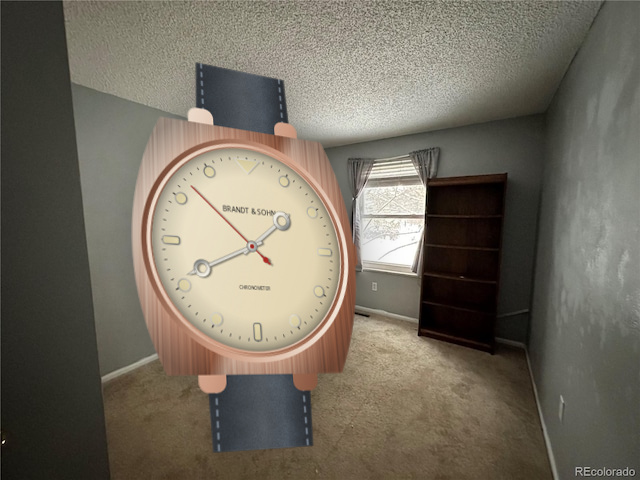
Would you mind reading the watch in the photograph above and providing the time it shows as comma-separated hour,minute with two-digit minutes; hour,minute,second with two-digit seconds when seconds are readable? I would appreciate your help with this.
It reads 1,40,52
